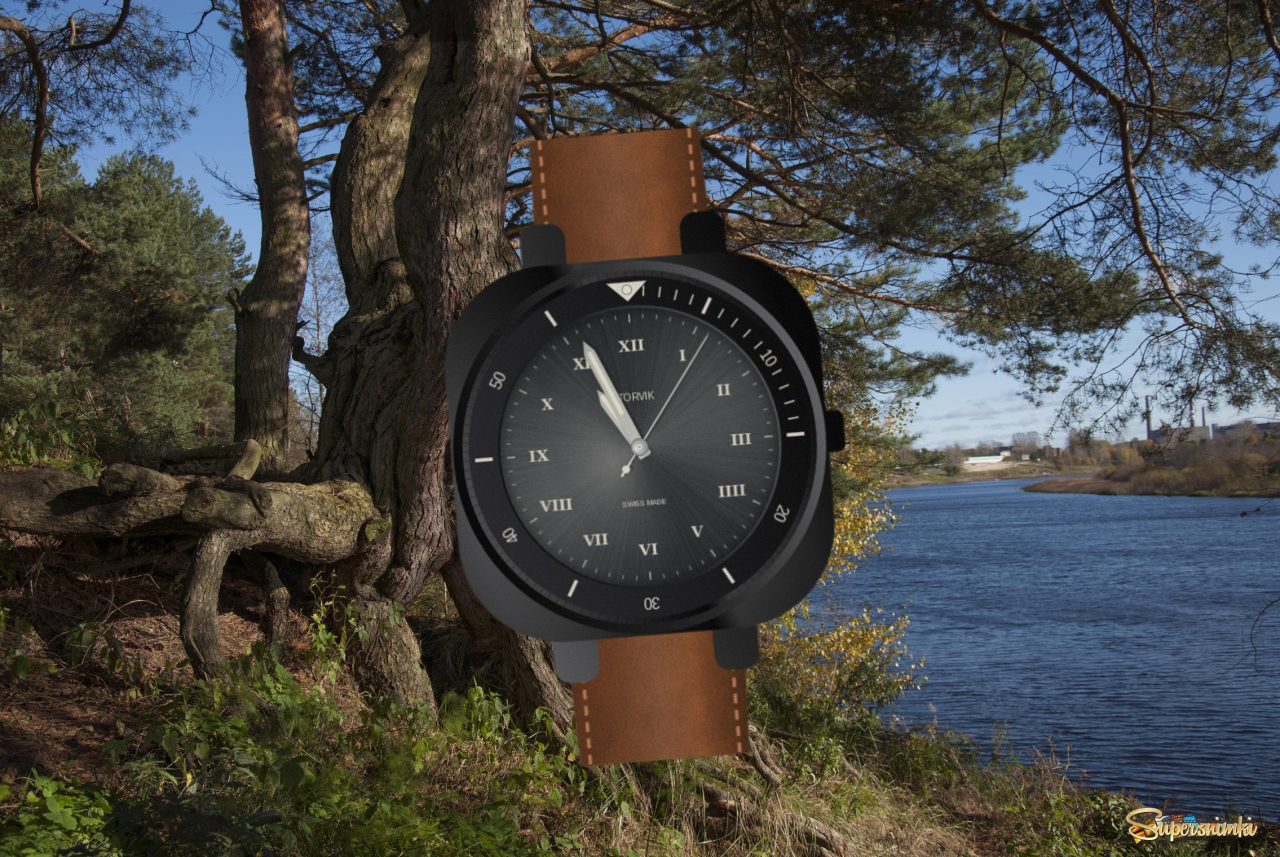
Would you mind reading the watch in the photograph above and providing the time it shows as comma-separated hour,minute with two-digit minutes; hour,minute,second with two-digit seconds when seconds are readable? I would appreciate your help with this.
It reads 10,56,06
